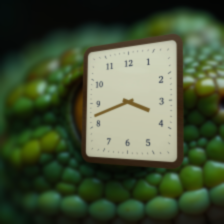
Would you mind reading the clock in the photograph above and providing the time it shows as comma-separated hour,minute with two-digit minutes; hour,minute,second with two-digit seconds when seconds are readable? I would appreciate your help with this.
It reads 3,42
